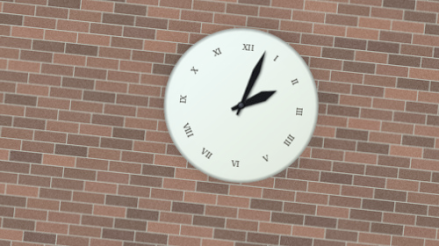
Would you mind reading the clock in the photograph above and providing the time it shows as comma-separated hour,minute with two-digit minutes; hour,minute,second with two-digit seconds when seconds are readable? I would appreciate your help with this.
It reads 2,03
